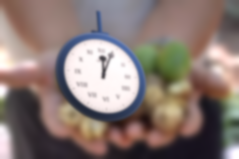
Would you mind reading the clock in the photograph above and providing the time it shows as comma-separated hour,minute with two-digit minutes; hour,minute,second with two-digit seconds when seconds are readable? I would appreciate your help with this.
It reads 12,04
